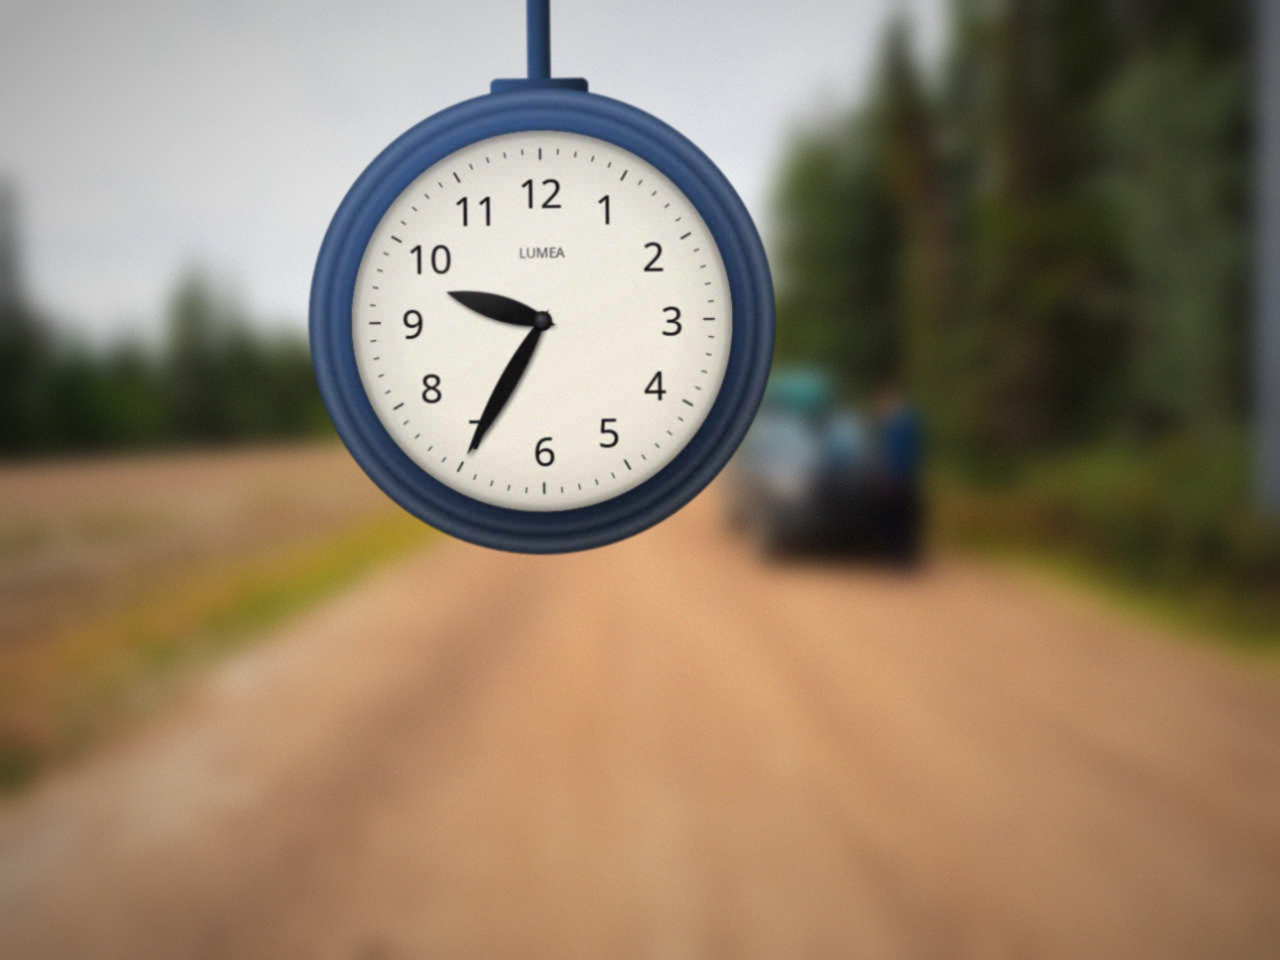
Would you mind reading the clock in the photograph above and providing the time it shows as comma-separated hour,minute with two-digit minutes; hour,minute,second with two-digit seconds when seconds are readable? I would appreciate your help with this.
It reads 9,35
